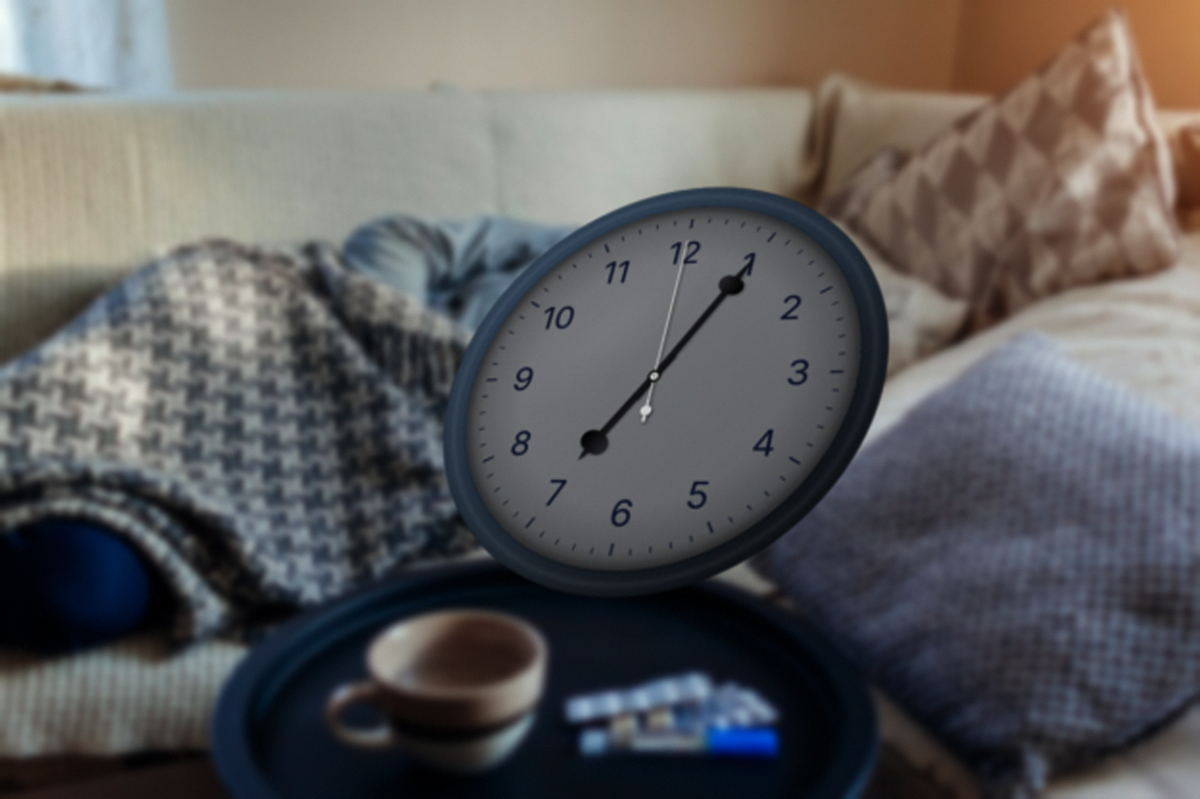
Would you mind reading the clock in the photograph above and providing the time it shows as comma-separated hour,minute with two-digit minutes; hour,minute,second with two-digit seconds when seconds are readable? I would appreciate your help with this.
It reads 7,05,00
